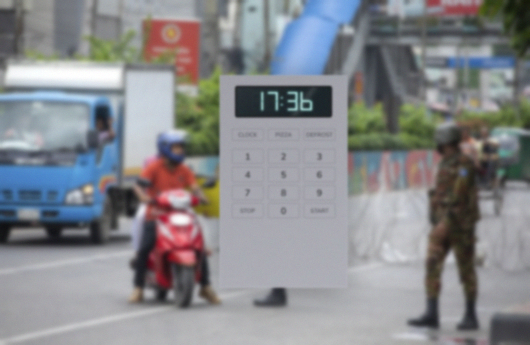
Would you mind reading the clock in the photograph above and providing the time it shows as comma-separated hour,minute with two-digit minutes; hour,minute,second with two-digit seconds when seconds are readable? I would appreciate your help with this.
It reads 17,36
